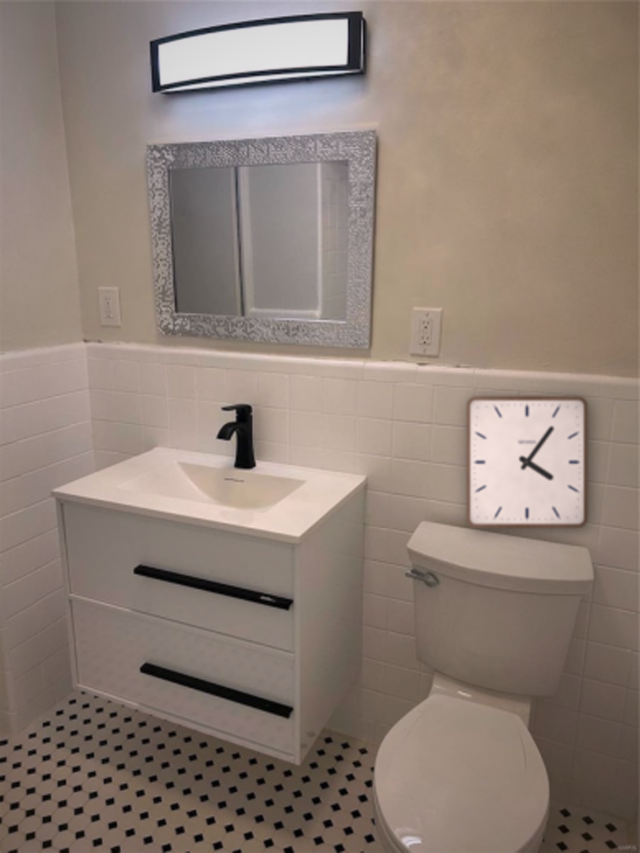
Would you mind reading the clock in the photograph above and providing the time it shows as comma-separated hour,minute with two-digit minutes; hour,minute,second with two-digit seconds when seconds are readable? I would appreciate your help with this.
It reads 4,06
